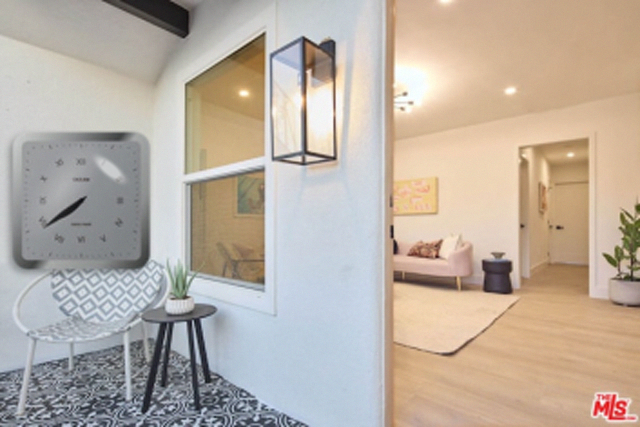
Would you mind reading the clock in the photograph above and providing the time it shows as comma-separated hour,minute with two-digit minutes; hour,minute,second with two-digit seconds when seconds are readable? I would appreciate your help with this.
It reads 7,39
